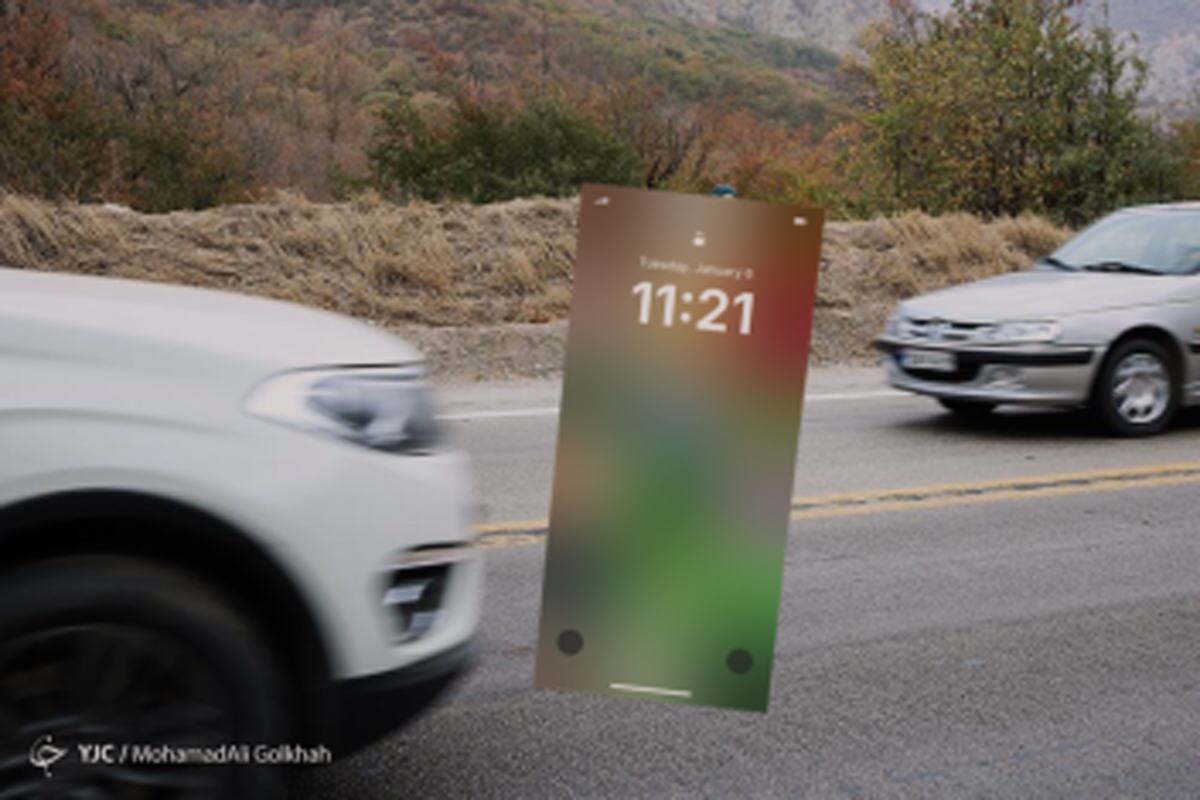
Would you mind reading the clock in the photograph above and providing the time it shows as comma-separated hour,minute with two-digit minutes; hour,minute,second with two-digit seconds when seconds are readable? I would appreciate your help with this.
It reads 11,21
